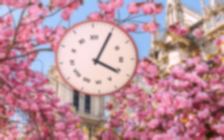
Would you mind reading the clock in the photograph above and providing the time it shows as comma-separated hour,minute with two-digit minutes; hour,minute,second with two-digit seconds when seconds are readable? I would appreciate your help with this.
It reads 4,05
